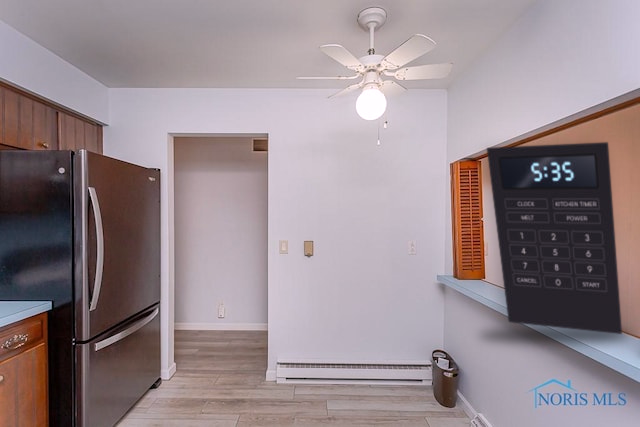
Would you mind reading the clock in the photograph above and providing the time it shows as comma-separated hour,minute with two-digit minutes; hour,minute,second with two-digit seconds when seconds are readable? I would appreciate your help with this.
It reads 5,35
